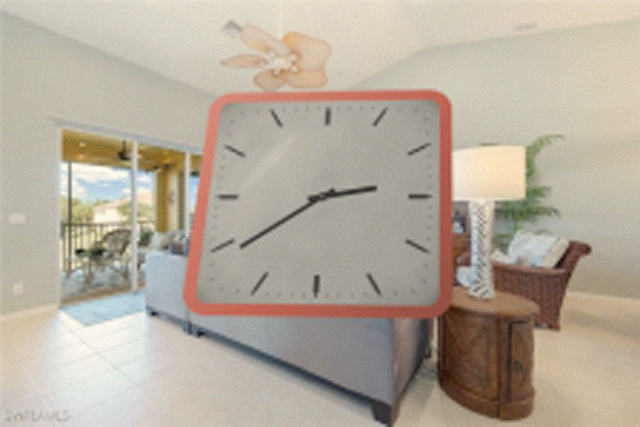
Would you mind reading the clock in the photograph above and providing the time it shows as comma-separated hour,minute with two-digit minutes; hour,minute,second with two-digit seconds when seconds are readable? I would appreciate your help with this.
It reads 2,39
